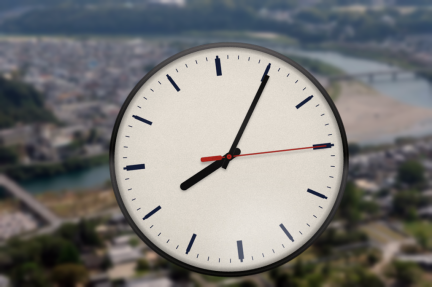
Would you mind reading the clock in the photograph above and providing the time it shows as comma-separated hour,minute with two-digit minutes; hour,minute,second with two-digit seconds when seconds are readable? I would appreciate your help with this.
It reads 8,05,15
